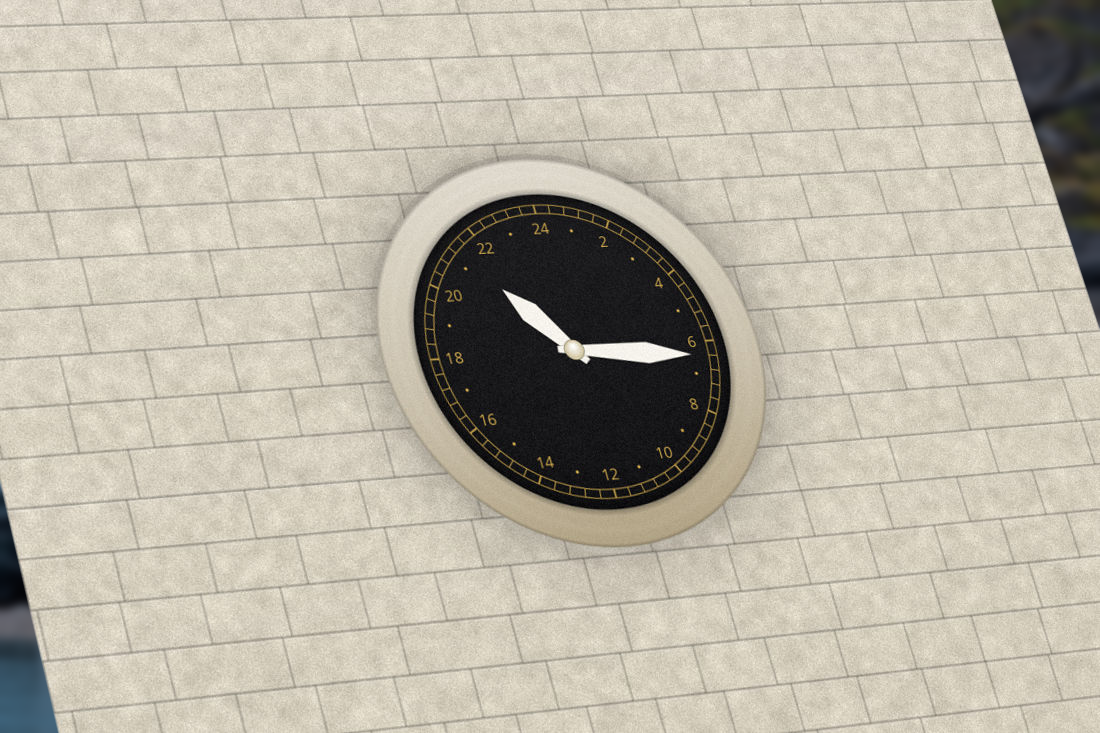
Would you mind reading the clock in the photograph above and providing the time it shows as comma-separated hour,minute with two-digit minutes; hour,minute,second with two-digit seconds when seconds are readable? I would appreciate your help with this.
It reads 21,16
